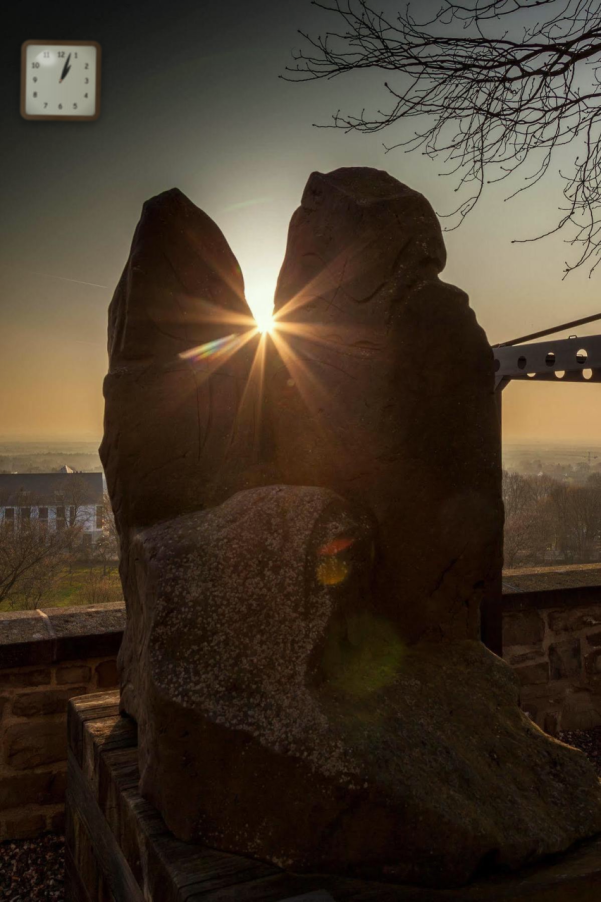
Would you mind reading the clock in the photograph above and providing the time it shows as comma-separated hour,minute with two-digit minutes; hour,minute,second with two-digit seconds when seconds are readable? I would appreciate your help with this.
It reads 1,03
